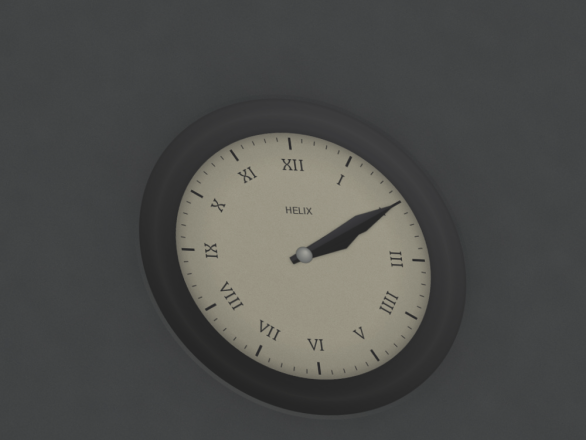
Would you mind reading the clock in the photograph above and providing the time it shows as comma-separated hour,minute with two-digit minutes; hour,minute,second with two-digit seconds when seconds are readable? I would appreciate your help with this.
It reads 2,10
